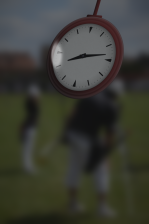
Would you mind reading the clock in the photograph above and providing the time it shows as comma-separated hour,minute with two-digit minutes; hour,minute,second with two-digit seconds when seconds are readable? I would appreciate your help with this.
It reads 8,13
